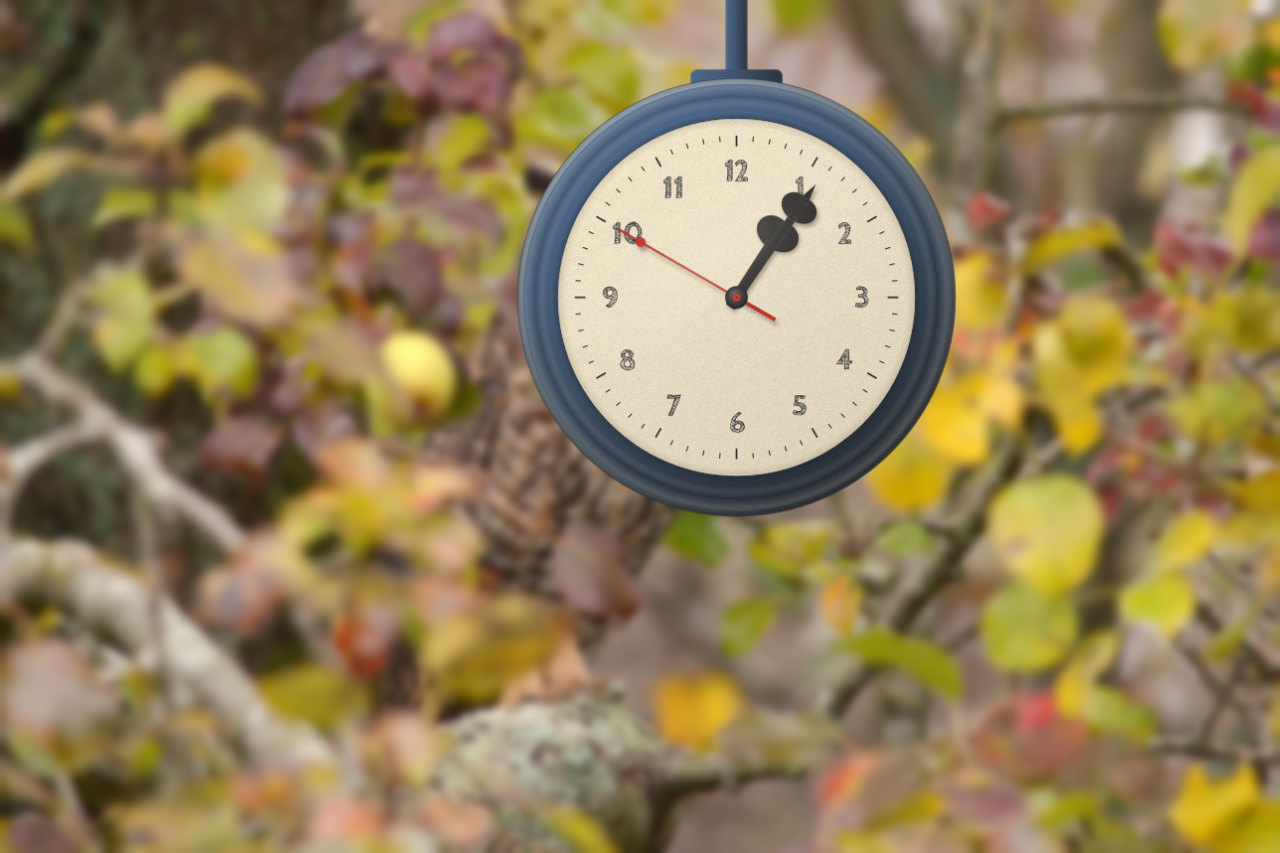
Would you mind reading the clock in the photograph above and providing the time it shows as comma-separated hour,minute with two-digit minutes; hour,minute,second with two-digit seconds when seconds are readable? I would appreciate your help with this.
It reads 1,05,50
